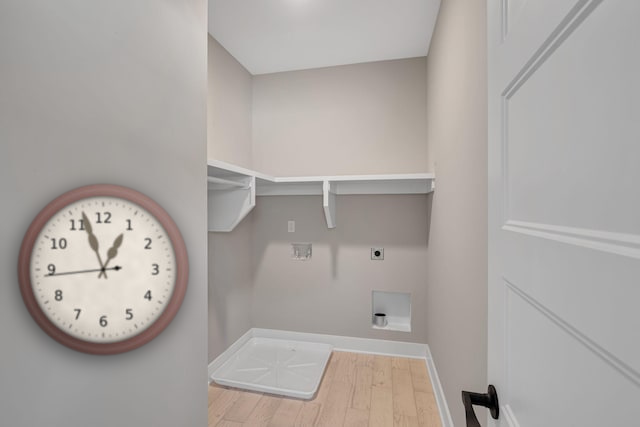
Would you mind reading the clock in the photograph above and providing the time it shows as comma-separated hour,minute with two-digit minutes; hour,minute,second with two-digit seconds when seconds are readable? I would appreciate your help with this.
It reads 12,56,44
